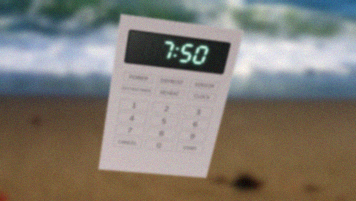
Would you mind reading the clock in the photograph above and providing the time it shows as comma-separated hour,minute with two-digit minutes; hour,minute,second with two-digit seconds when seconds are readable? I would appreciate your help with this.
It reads 7,50
